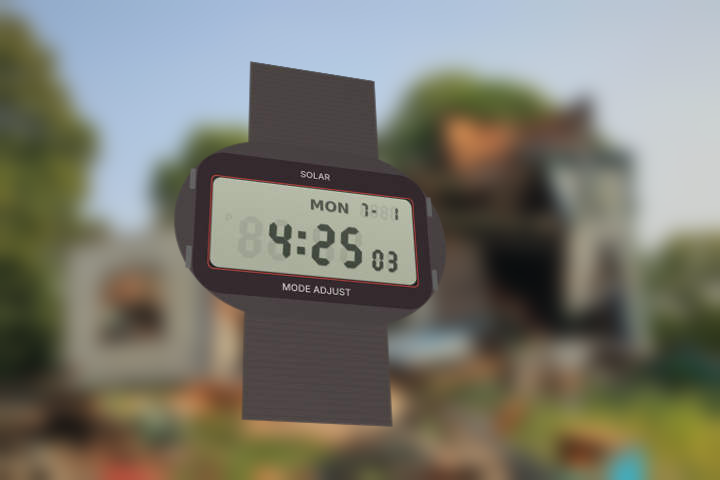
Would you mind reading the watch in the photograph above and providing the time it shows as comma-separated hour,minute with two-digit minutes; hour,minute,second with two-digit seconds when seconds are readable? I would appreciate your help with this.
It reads 4,25,03
